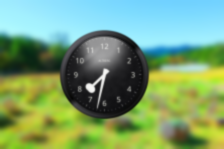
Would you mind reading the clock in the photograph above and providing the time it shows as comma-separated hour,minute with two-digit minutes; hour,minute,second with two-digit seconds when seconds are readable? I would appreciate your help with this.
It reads 7,32
